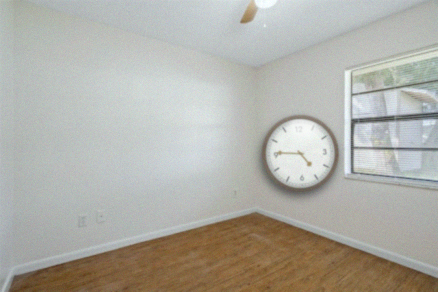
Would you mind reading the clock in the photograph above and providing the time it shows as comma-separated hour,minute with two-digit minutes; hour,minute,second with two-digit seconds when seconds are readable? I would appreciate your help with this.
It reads 4,46
